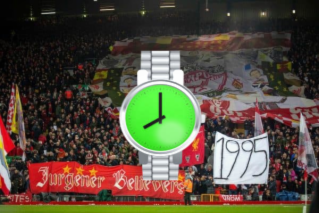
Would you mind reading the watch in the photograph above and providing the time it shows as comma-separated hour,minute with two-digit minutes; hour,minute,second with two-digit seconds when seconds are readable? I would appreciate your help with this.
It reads 8,00
